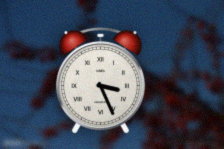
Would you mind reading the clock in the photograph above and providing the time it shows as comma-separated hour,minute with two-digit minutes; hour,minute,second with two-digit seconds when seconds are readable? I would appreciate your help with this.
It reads 3,26
